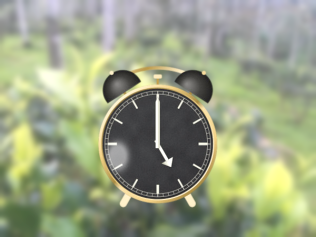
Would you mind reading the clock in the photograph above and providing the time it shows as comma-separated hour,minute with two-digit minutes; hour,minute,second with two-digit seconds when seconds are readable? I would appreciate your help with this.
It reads 5,00
